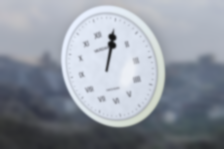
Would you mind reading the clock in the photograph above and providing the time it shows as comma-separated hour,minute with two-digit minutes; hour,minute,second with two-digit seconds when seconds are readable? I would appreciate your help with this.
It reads 1,05
